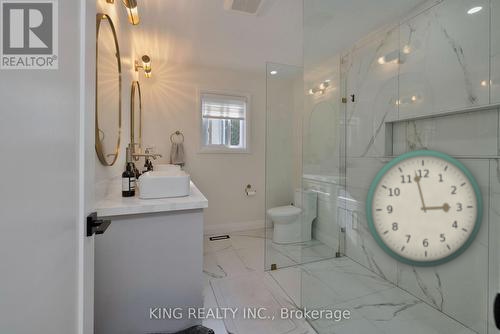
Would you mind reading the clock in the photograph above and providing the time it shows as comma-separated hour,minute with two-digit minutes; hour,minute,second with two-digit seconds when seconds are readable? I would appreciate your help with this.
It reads 2,58
